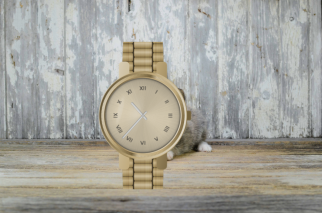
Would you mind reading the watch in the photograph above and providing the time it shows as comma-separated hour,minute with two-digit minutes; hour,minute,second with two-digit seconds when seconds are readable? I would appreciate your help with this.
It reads 10,37
